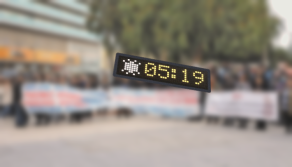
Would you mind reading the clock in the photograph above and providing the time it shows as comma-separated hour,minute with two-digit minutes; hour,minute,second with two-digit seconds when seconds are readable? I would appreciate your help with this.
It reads 5,19
